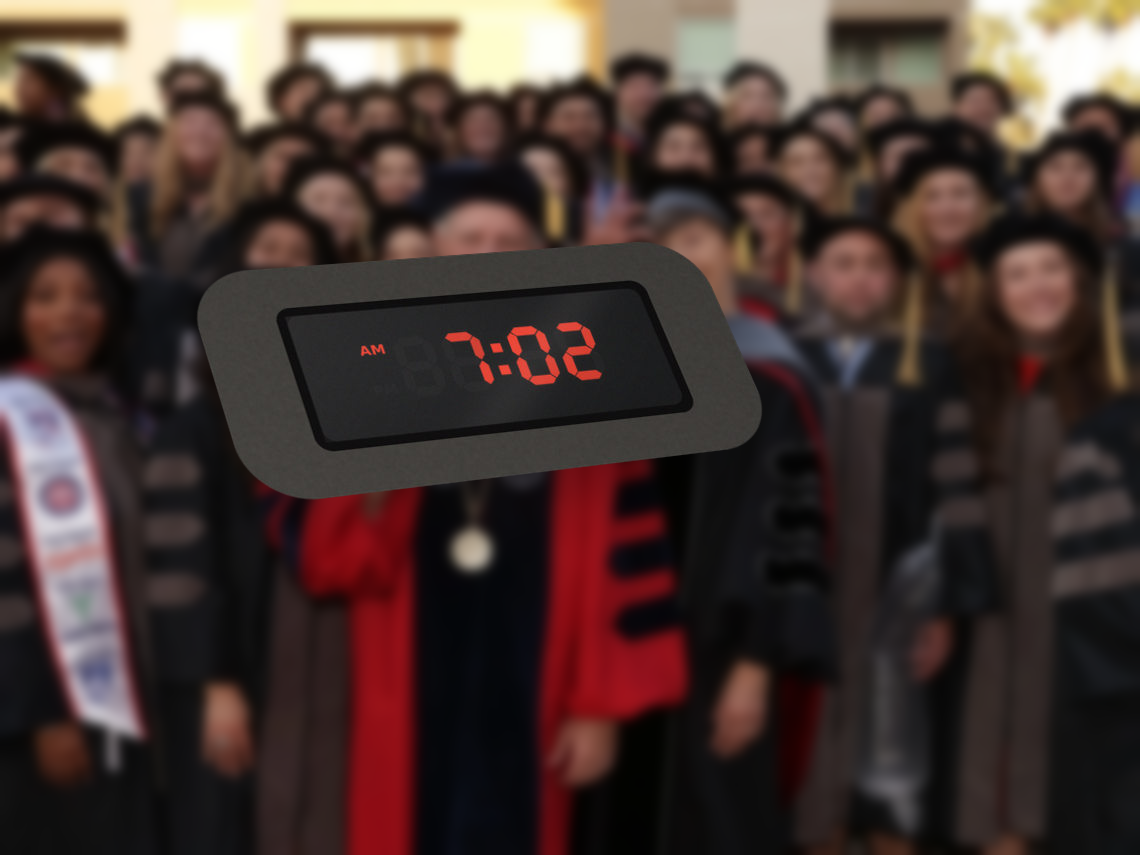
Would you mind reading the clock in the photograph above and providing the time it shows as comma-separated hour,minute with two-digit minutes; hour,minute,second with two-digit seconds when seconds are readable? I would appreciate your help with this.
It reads 7,02
